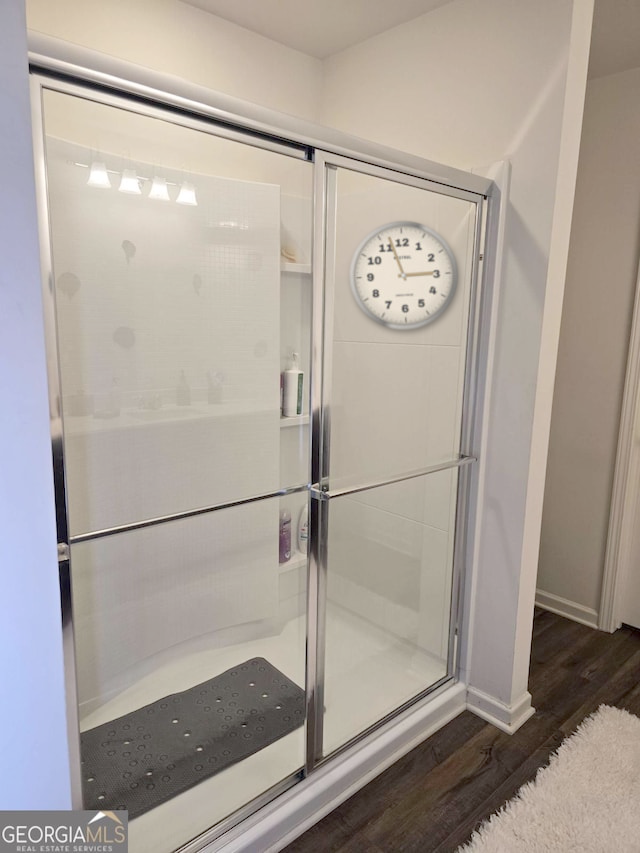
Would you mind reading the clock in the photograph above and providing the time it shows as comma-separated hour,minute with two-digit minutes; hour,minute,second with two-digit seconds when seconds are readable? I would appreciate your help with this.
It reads 2,57
